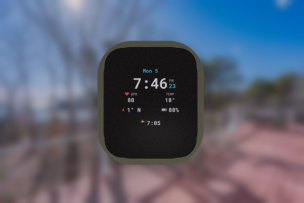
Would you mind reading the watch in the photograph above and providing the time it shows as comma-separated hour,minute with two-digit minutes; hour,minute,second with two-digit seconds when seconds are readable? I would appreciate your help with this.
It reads 7,46
